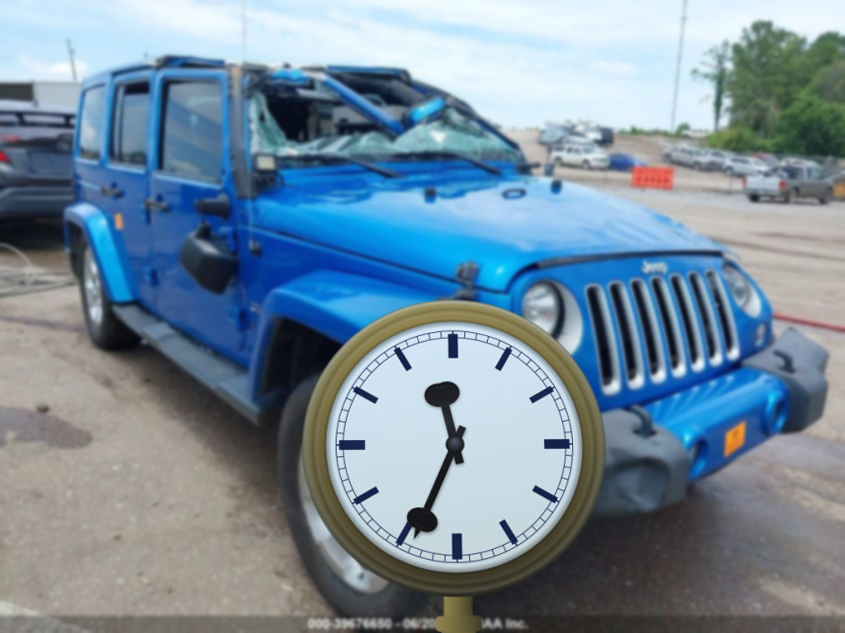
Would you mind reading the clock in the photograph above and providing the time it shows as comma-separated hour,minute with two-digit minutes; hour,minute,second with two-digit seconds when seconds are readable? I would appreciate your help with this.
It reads 11,34
